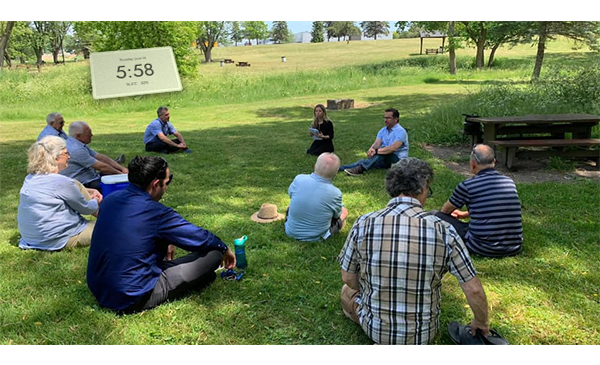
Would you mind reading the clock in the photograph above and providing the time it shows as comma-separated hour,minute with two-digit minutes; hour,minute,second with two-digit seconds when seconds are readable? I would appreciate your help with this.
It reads 5,58
